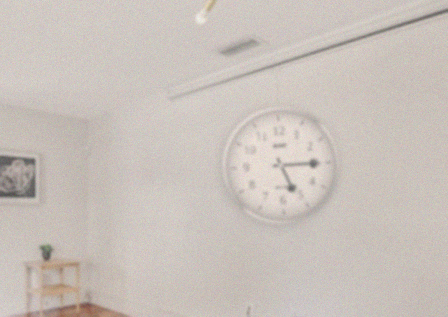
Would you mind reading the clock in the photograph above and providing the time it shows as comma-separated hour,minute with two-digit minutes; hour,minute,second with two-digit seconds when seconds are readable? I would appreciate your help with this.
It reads 5,15
